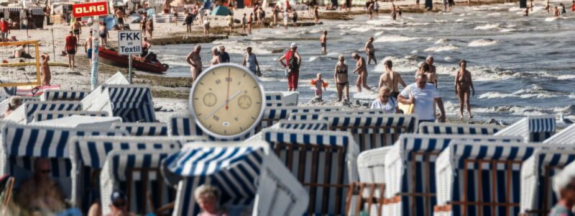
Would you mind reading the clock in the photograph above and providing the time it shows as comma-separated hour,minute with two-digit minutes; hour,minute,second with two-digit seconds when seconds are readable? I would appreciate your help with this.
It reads 1,38
